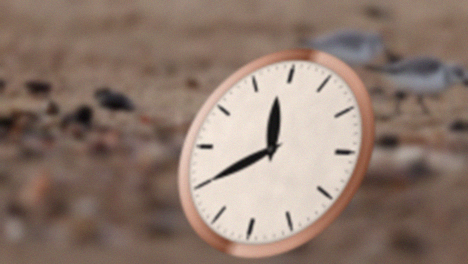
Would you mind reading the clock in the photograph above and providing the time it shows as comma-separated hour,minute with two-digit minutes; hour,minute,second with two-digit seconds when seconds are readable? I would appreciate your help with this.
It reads 11,40
